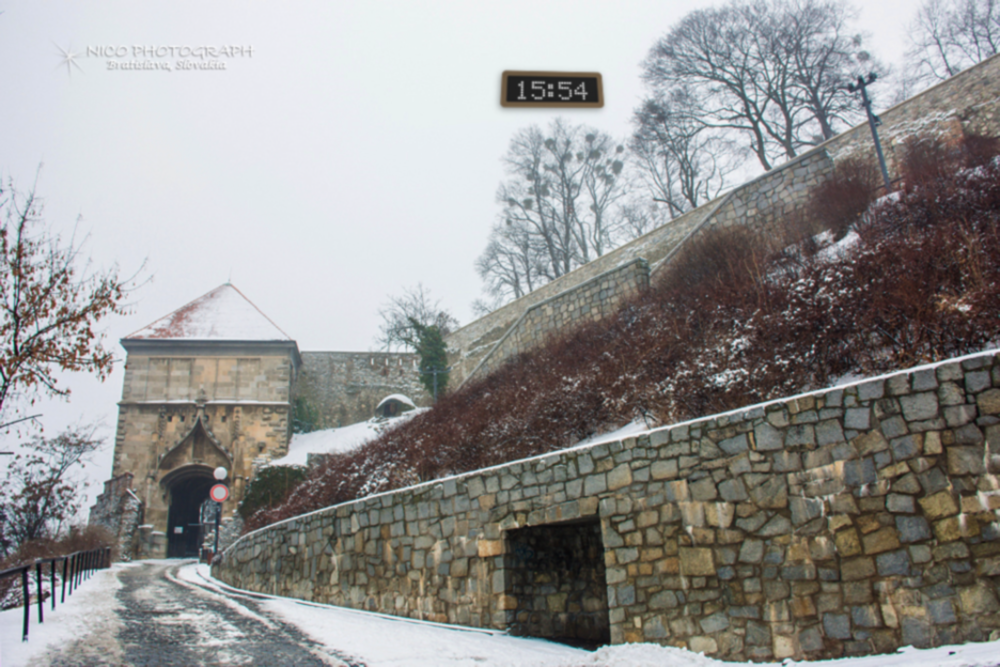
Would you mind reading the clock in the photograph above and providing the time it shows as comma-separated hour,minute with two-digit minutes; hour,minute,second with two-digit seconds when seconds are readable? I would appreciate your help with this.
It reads 15,54
